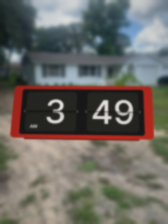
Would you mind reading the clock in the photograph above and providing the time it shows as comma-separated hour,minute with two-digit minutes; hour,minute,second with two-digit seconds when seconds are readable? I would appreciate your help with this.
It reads 3,49
